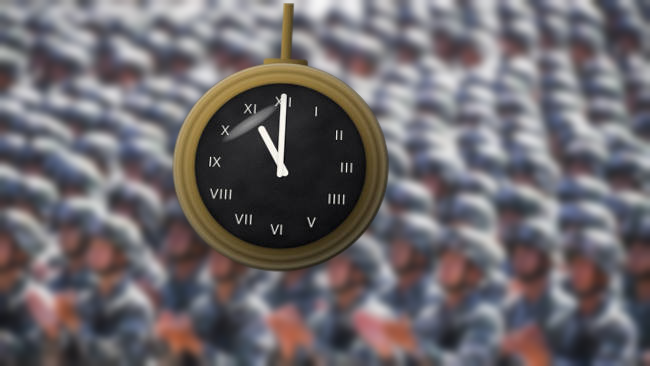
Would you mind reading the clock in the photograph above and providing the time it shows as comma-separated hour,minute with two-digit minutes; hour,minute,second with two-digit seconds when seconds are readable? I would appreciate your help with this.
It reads 11,00
